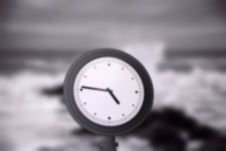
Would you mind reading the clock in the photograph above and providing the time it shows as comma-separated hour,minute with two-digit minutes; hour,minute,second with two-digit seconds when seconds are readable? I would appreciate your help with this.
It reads 4,46
